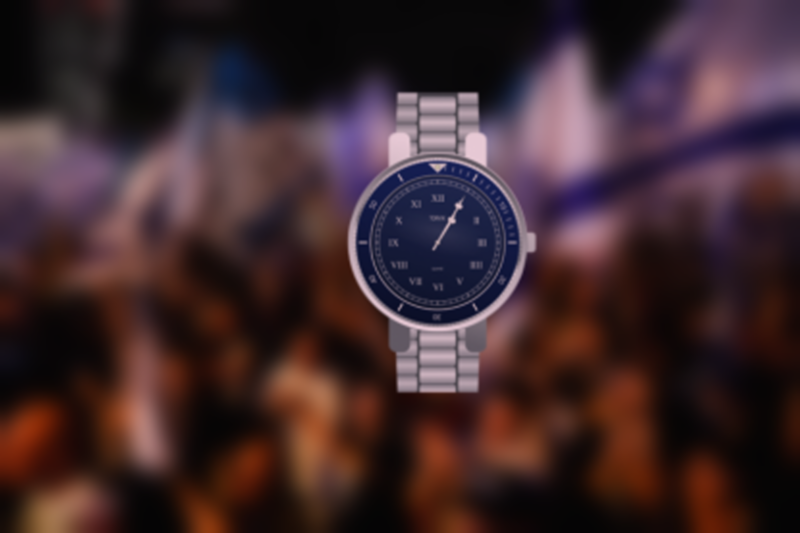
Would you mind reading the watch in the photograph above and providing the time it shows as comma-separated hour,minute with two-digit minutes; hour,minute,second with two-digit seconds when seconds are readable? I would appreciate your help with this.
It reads 1,05
